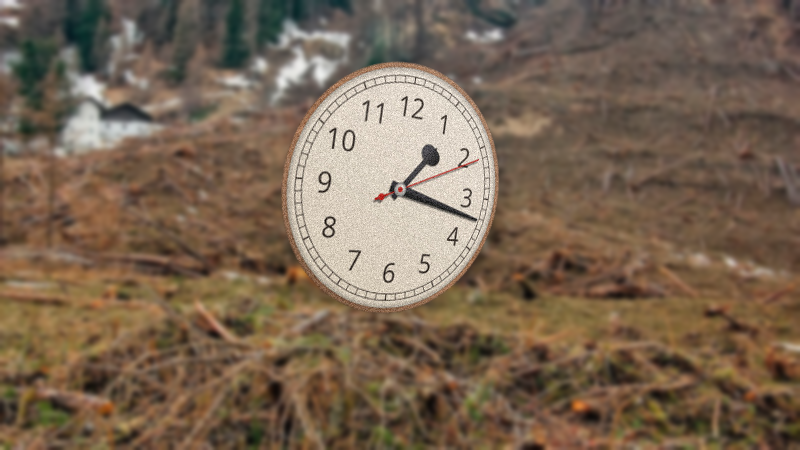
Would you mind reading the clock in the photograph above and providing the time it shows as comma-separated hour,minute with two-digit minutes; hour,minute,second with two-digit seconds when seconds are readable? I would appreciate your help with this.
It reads 1,17,11
